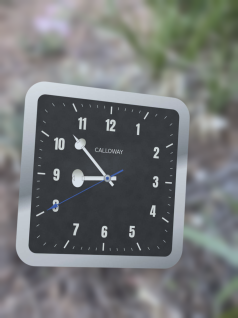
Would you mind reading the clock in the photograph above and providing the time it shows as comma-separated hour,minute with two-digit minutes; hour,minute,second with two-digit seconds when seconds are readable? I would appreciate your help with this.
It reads 8,52,40
